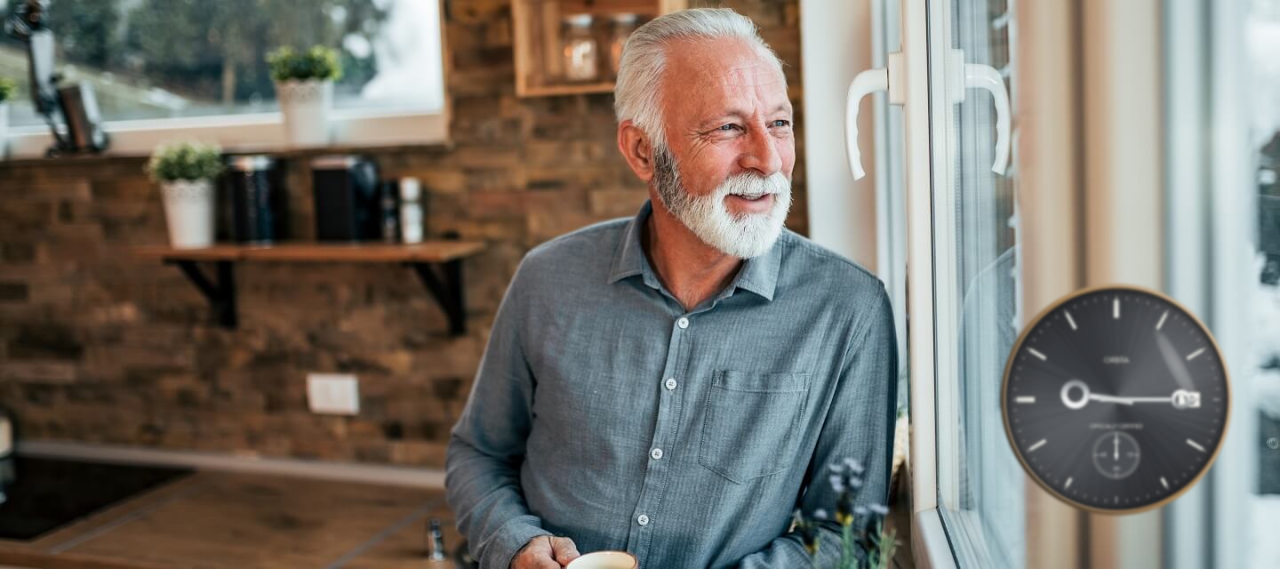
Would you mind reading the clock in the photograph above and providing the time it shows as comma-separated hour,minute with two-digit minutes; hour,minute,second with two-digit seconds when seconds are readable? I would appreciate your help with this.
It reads 9,15
